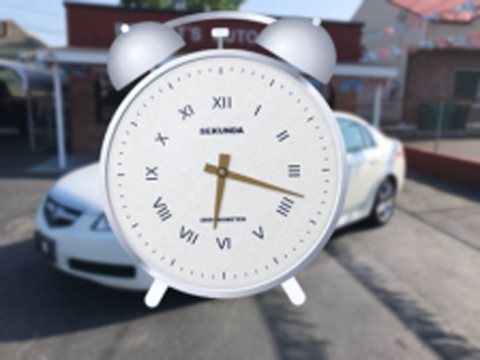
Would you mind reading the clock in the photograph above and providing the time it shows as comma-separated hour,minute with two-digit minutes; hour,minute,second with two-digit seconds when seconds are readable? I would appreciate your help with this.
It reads 6,18
